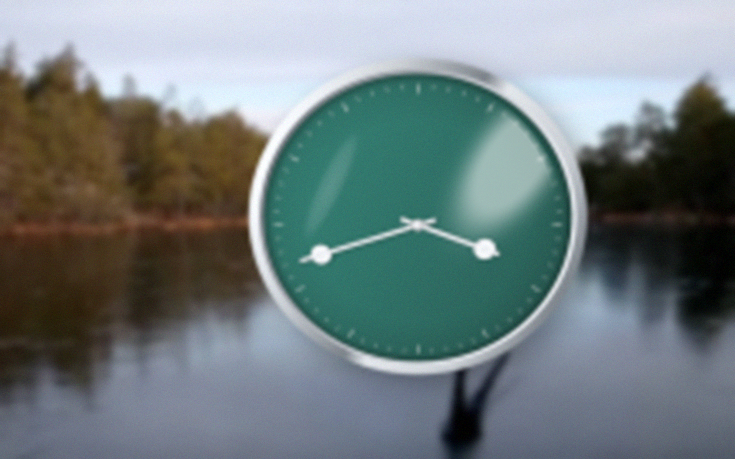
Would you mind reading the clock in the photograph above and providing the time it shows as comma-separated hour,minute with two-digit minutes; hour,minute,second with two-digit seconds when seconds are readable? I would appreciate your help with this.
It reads 3,42
